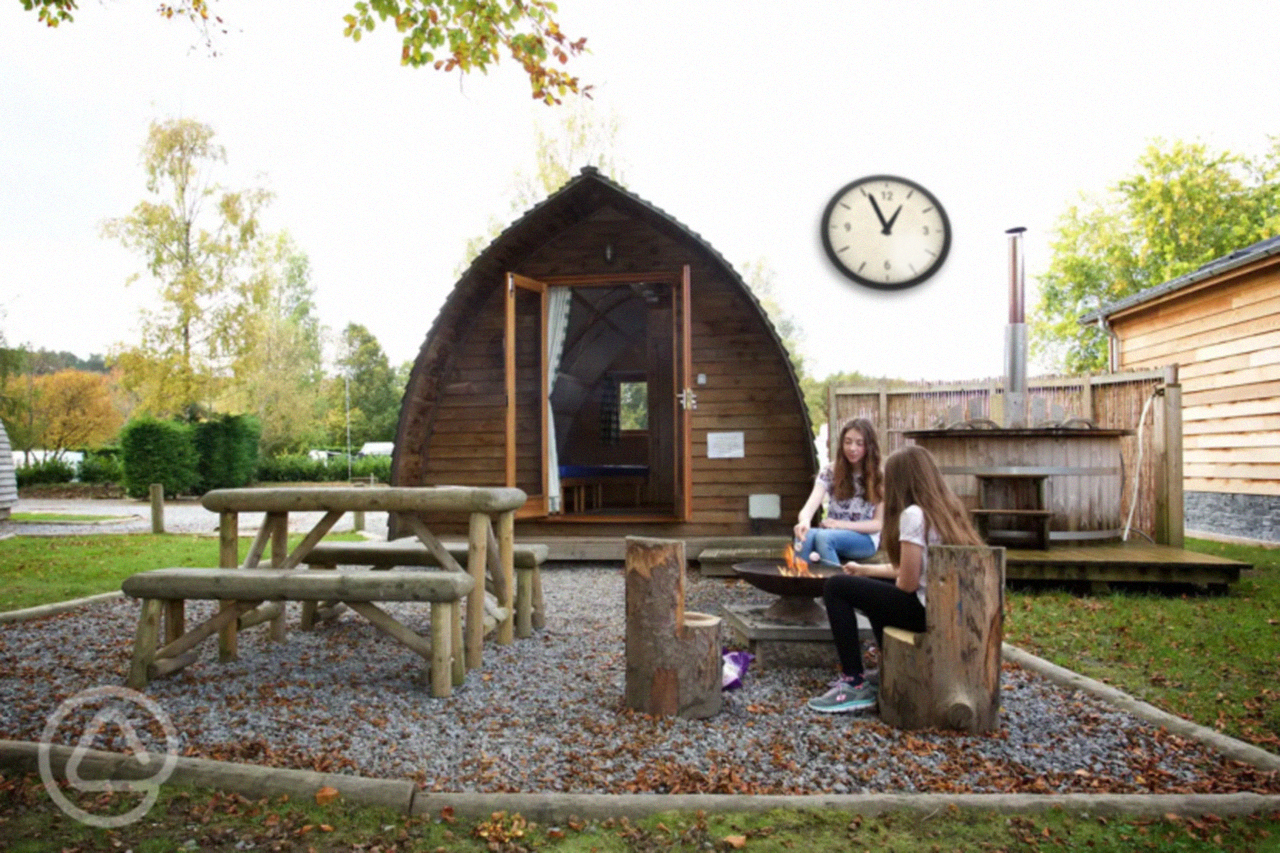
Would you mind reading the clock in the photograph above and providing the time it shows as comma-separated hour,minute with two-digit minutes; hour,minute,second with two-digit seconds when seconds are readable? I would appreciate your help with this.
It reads 12,56
